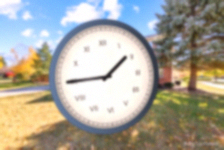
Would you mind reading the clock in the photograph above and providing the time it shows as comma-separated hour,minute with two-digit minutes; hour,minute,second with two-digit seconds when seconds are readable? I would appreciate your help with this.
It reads 1,45
